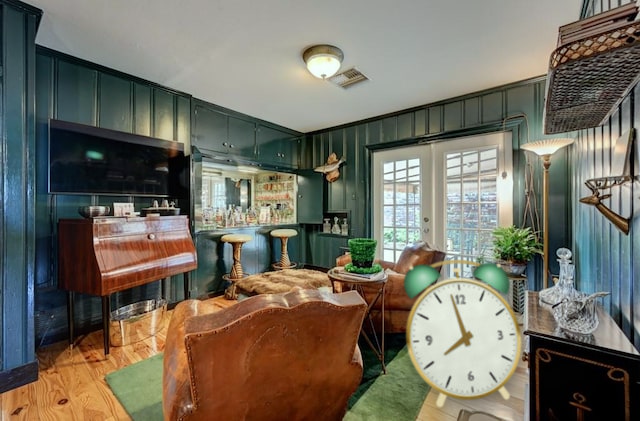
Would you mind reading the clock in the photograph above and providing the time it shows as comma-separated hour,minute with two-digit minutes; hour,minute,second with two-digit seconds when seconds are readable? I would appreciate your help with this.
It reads 7,58
